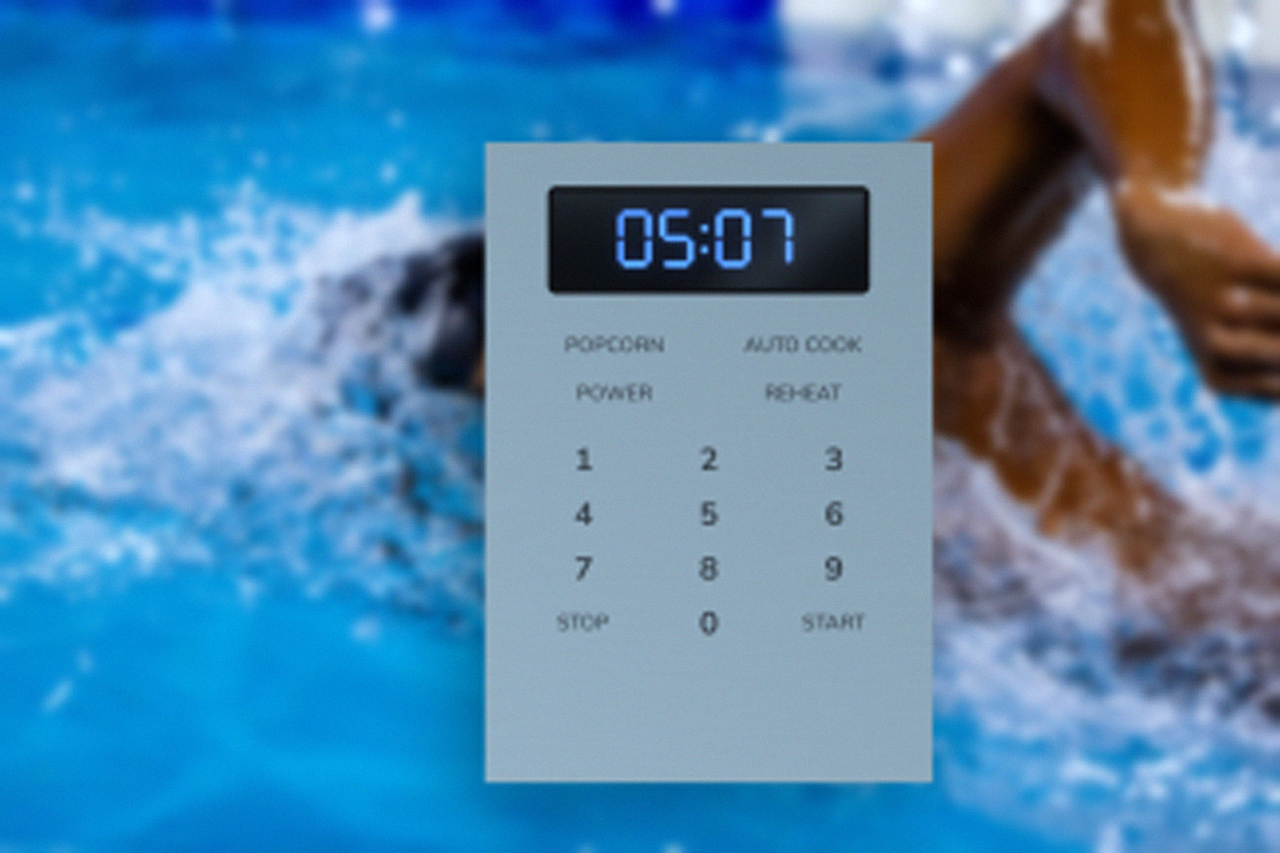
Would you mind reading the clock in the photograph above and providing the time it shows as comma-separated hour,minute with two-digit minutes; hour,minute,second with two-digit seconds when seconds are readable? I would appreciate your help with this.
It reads 5,07
